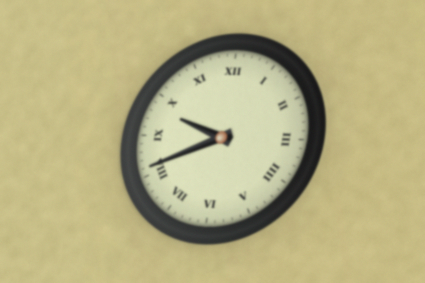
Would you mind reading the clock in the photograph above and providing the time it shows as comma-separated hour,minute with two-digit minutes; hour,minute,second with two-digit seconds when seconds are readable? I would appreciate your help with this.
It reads 9,41
